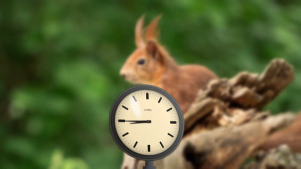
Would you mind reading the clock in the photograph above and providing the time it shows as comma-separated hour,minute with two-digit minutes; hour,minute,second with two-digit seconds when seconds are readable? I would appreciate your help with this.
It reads 8,45
